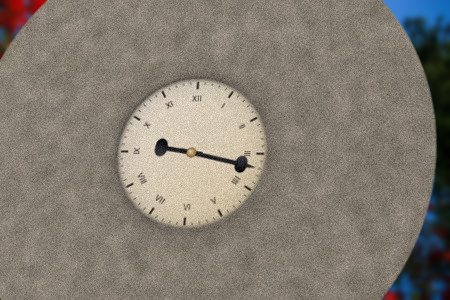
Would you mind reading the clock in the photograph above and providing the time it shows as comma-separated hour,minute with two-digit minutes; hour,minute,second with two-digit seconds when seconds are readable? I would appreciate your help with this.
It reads 9,17
